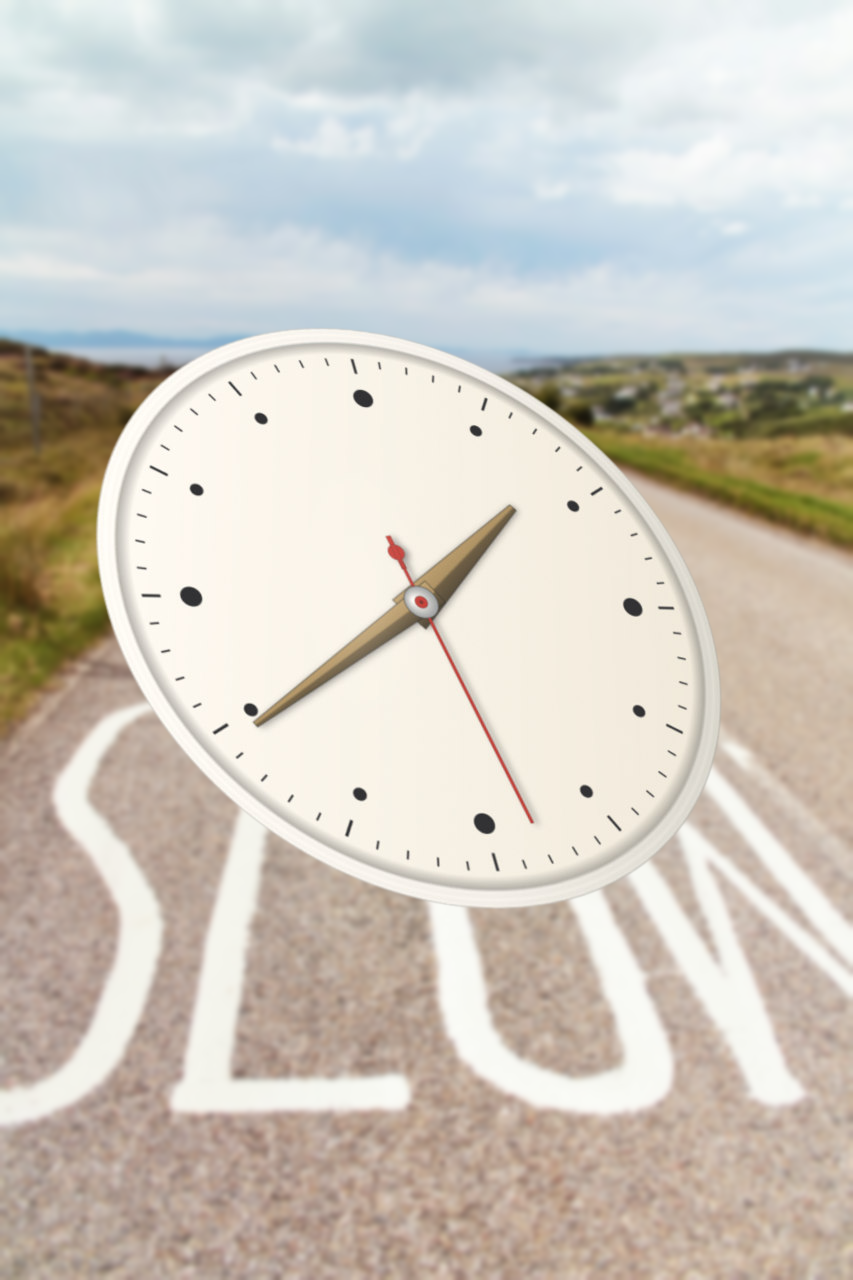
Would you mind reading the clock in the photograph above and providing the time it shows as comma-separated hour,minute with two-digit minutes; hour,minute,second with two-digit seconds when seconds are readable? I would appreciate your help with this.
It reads 1,39,28
